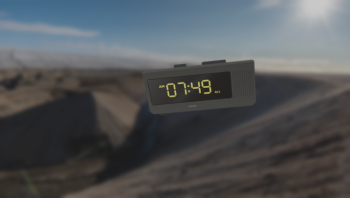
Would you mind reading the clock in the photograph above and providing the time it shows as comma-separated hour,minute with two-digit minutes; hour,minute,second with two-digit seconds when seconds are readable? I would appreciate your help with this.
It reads 7,49
